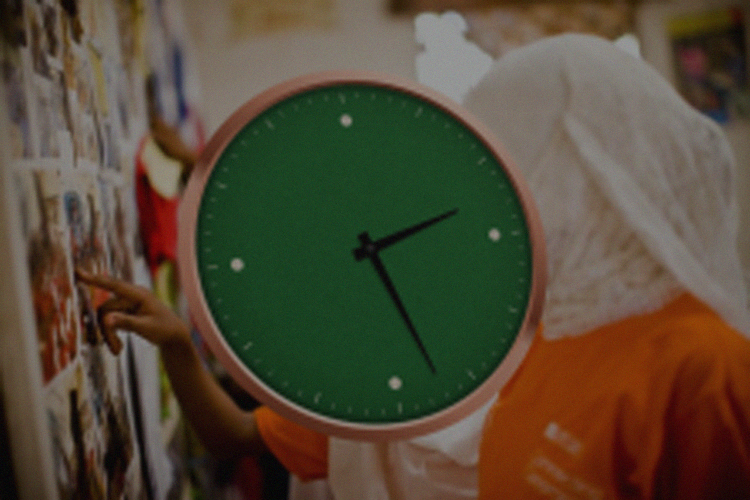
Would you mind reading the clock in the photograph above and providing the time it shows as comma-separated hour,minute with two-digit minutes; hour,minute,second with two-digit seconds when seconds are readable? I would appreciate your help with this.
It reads 2,27
